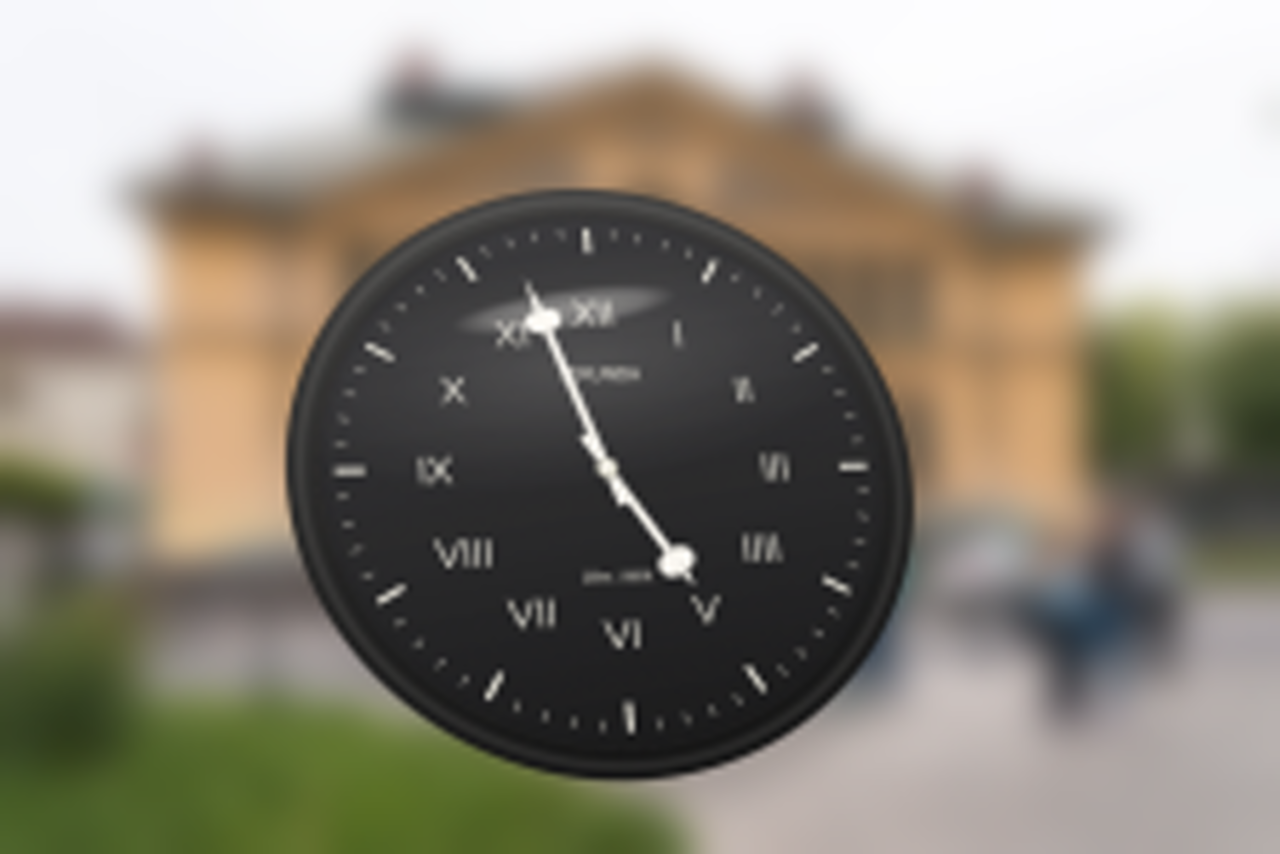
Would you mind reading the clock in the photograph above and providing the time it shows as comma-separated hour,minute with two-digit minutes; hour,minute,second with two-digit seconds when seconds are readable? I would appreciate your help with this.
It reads 4,57
